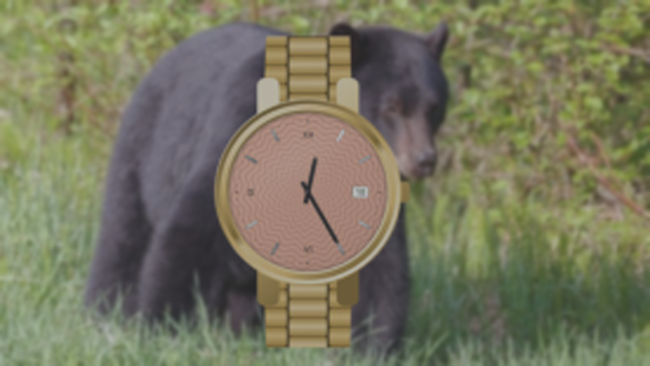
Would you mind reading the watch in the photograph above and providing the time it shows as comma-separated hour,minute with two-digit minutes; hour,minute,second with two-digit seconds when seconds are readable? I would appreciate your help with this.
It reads 12,25
